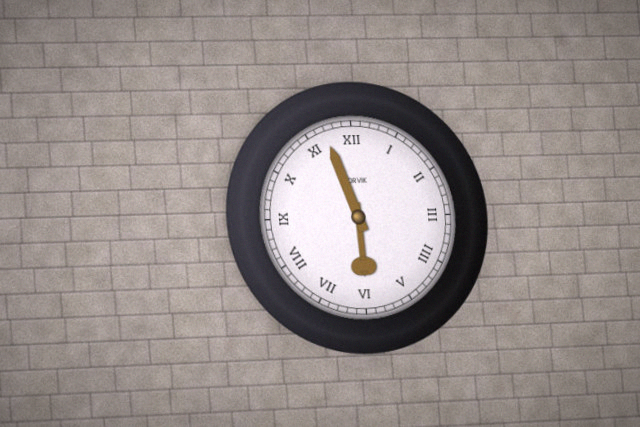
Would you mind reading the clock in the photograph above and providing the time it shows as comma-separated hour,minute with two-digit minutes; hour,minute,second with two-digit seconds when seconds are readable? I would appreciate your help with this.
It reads 5,57
